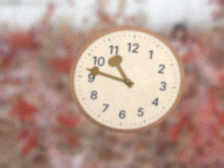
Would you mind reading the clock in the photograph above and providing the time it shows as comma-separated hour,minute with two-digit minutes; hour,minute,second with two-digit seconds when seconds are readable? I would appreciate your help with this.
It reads 10,47
